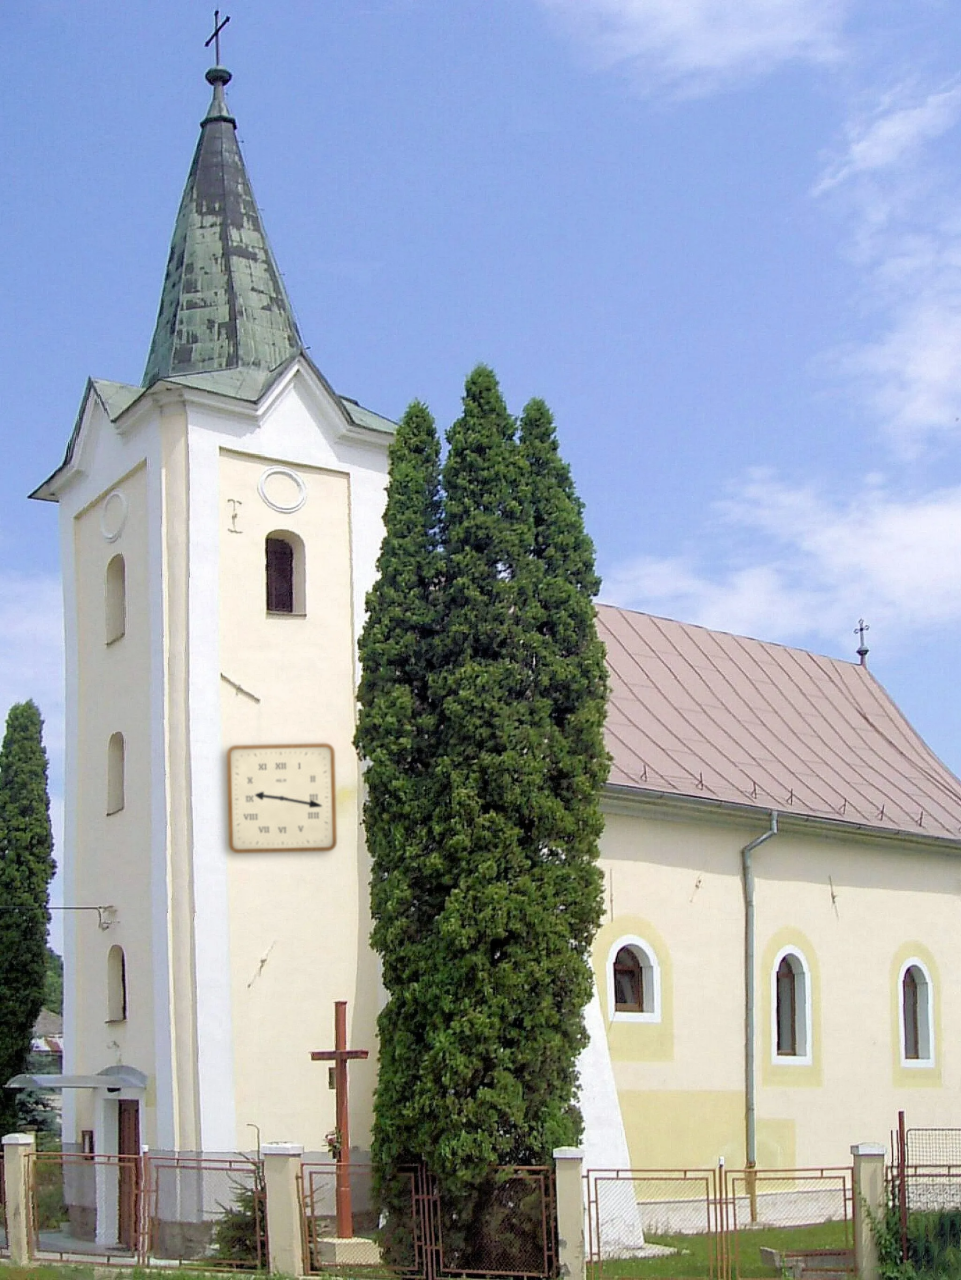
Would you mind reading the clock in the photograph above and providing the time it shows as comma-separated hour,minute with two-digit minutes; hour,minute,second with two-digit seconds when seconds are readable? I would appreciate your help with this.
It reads 9,17
